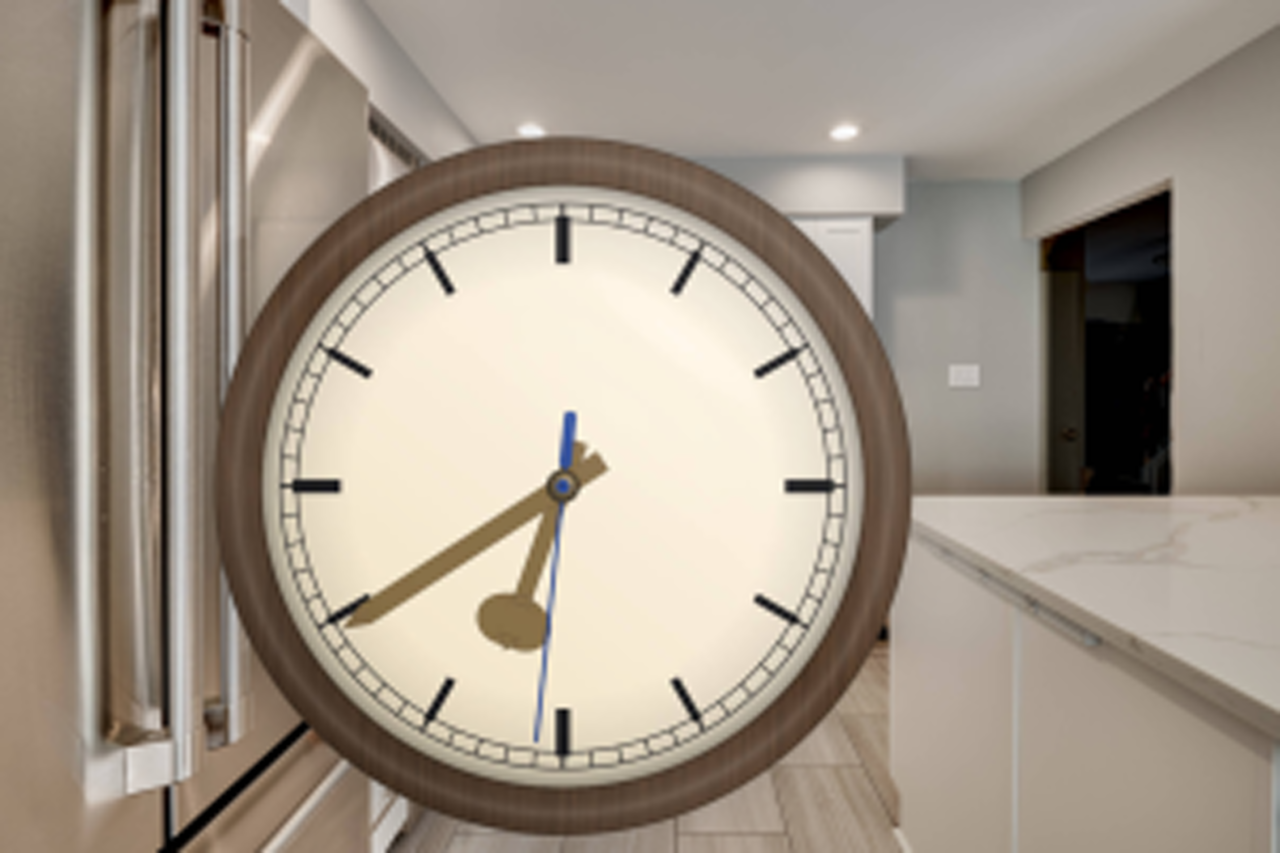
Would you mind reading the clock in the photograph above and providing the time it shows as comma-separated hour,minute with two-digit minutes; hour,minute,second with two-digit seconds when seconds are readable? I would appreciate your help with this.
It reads 6,39,31
